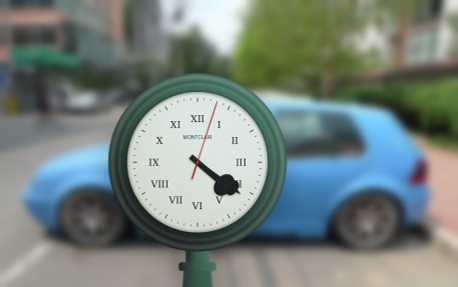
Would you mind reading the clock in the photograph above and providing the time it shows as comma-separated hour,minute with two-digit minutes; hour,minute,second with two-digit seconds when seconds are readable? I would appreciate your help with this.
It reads 4,21,03
